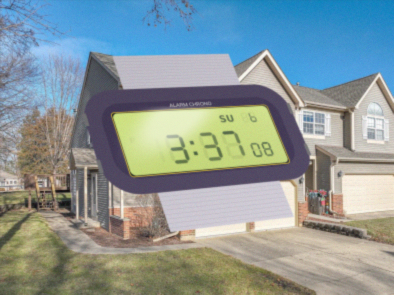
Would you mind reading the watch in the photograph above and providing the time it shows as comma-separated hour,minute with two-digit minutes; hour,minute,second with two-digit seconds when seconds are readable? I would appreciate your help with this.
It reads 3,37,08
